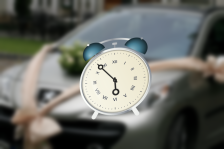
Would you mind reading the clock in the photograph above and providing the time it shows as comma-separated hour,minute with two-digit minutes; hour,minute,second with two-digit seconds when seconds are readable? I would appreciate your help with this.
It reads 5,53
